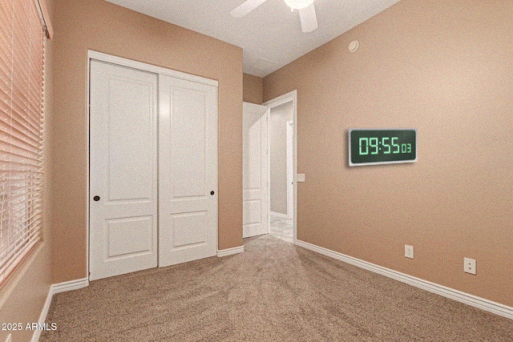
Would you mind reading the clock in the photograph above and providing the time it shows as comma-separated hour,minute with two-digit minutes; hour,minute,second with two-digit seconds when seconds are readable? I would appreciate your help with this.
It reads 9,55,03
